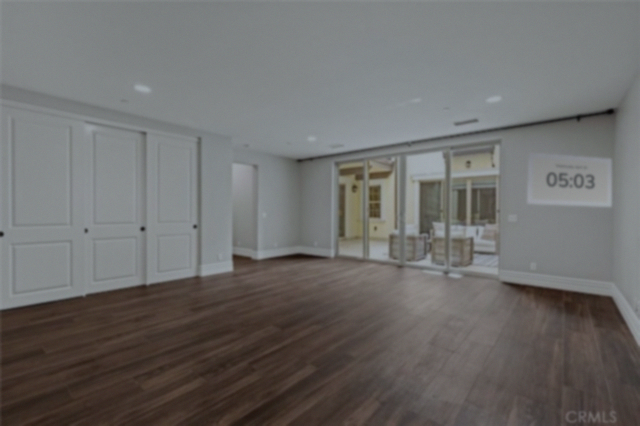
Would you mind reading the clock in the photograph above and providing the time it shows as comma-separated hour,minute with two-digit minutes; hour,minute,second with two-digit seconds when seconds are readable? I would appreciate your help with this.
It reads 5,03
